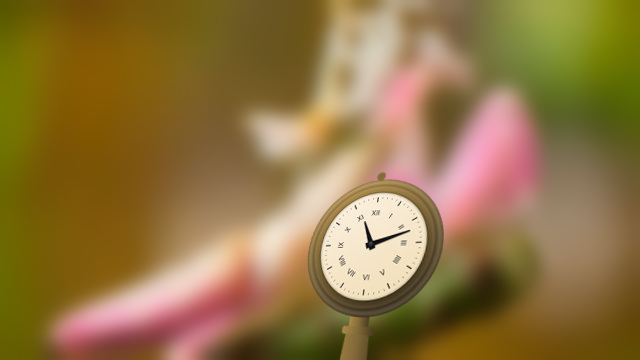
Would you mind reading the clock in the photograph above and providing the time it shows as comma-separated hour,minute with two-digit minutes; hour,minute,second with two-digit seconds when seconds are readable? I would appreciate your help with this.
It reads 11,12
